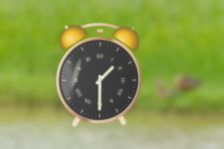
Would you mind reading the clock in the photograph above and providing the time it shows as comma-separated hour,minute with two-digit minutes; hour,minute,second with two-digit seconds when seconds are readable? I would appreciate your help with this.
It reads 1,30
